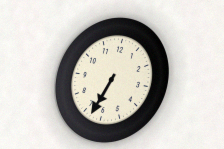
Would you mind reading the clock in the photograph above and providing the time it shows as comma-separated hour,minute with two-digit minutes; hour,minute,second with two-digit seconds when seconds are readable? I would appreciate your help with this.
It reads 6,33
